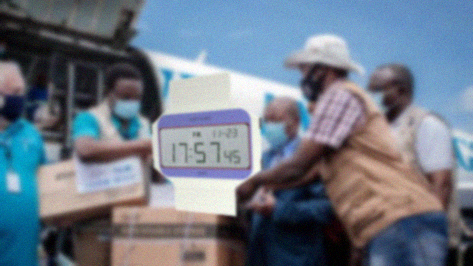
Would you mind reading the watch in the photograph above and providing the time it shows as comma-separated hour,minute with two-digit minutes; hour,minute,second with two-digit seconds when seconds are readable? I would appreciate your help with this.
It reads 17,57
